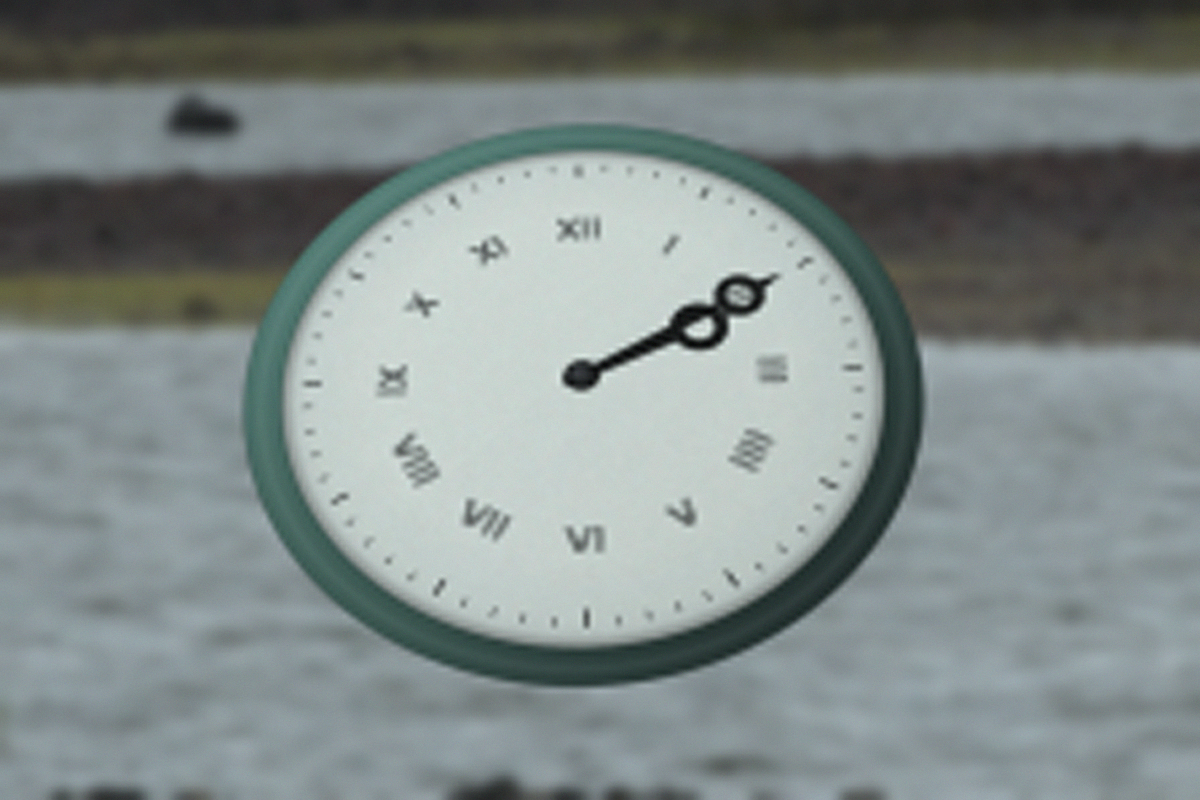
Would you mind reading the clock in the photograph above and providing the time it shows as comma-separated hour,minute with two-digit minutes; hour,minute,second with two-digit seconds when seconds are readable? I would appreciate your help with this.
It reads 2,10
